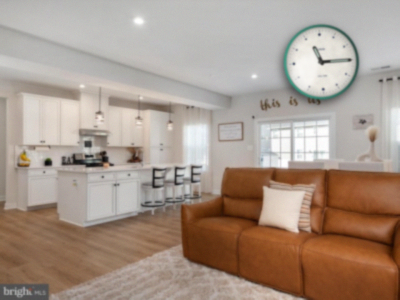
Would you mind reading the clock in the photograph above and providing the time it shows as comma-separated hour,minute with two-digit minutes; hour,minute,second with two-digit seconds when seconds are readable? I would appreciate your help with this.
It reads 11,15
